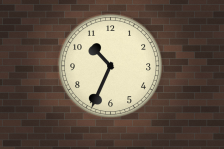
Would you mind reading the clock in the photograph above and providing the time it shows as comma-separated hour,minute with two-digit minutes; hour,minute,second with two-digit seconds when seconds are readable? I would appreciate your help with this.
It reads 10,34
